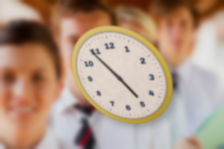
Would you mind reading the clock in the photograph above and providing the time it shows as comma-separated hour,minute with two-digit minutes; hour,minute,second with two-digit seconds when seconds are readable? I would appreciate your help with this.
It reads 4,54
